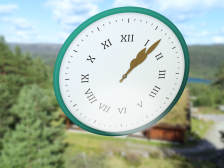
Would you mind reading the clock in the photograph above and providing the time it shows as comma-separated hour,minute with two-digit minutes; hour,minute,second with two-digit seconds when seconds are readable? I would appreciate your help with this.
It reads 1,07
